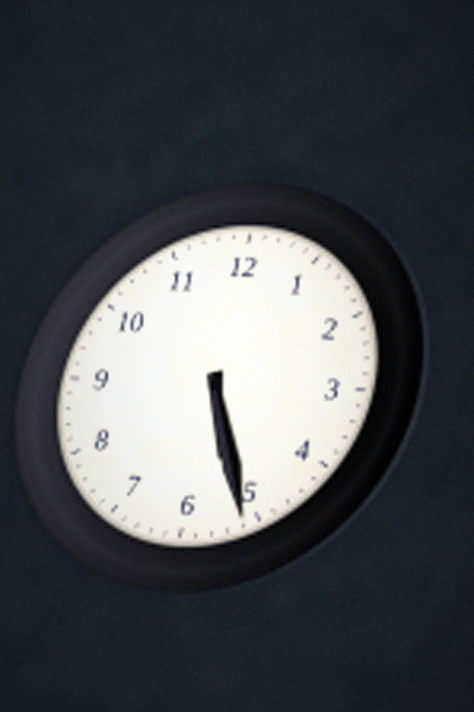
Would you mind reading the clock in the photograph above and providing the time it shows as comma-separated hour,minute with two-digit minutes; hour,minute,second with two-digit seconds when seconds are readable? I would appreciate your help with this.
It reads 5,26
